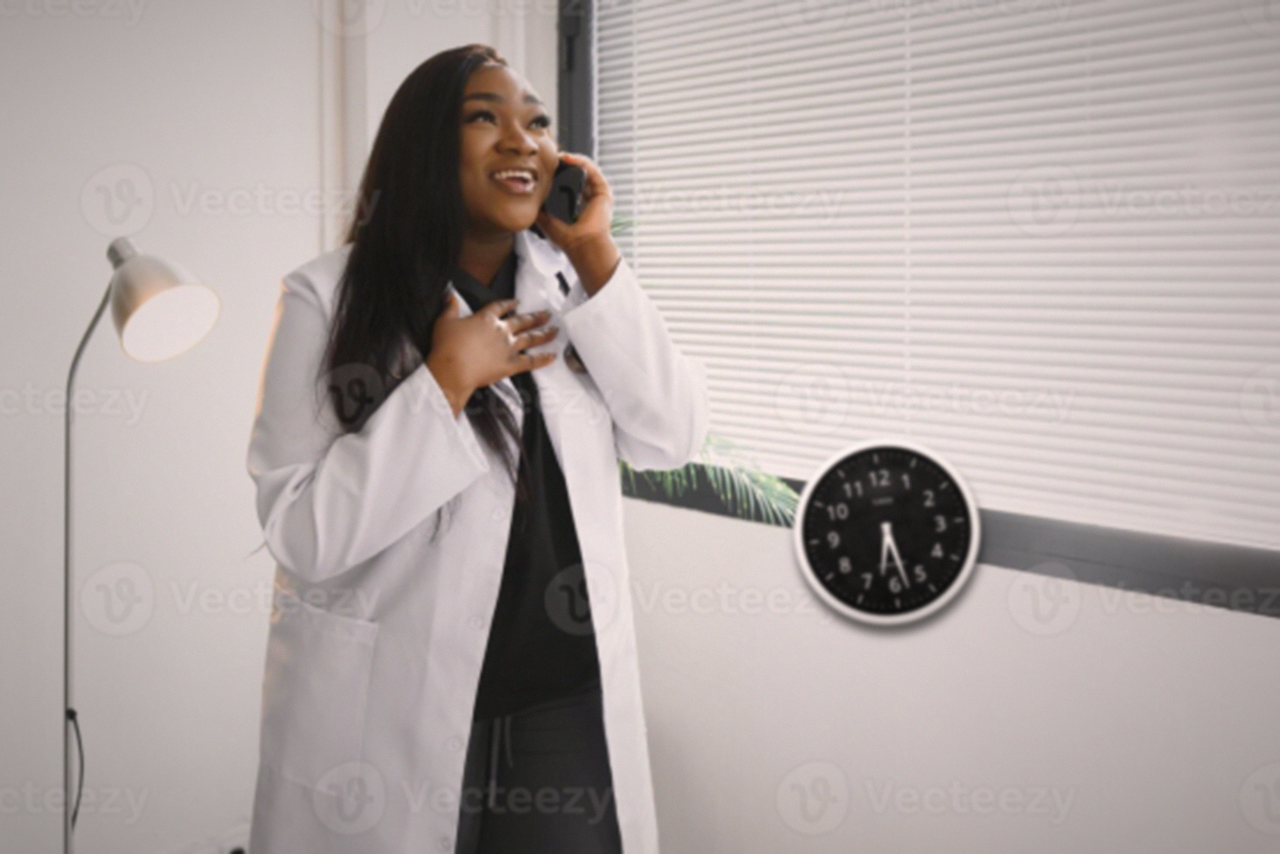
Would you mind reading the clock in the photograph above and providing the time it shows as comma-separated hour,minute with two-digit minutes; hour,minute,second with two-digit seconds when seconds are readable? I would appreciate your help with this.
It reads 6,28
